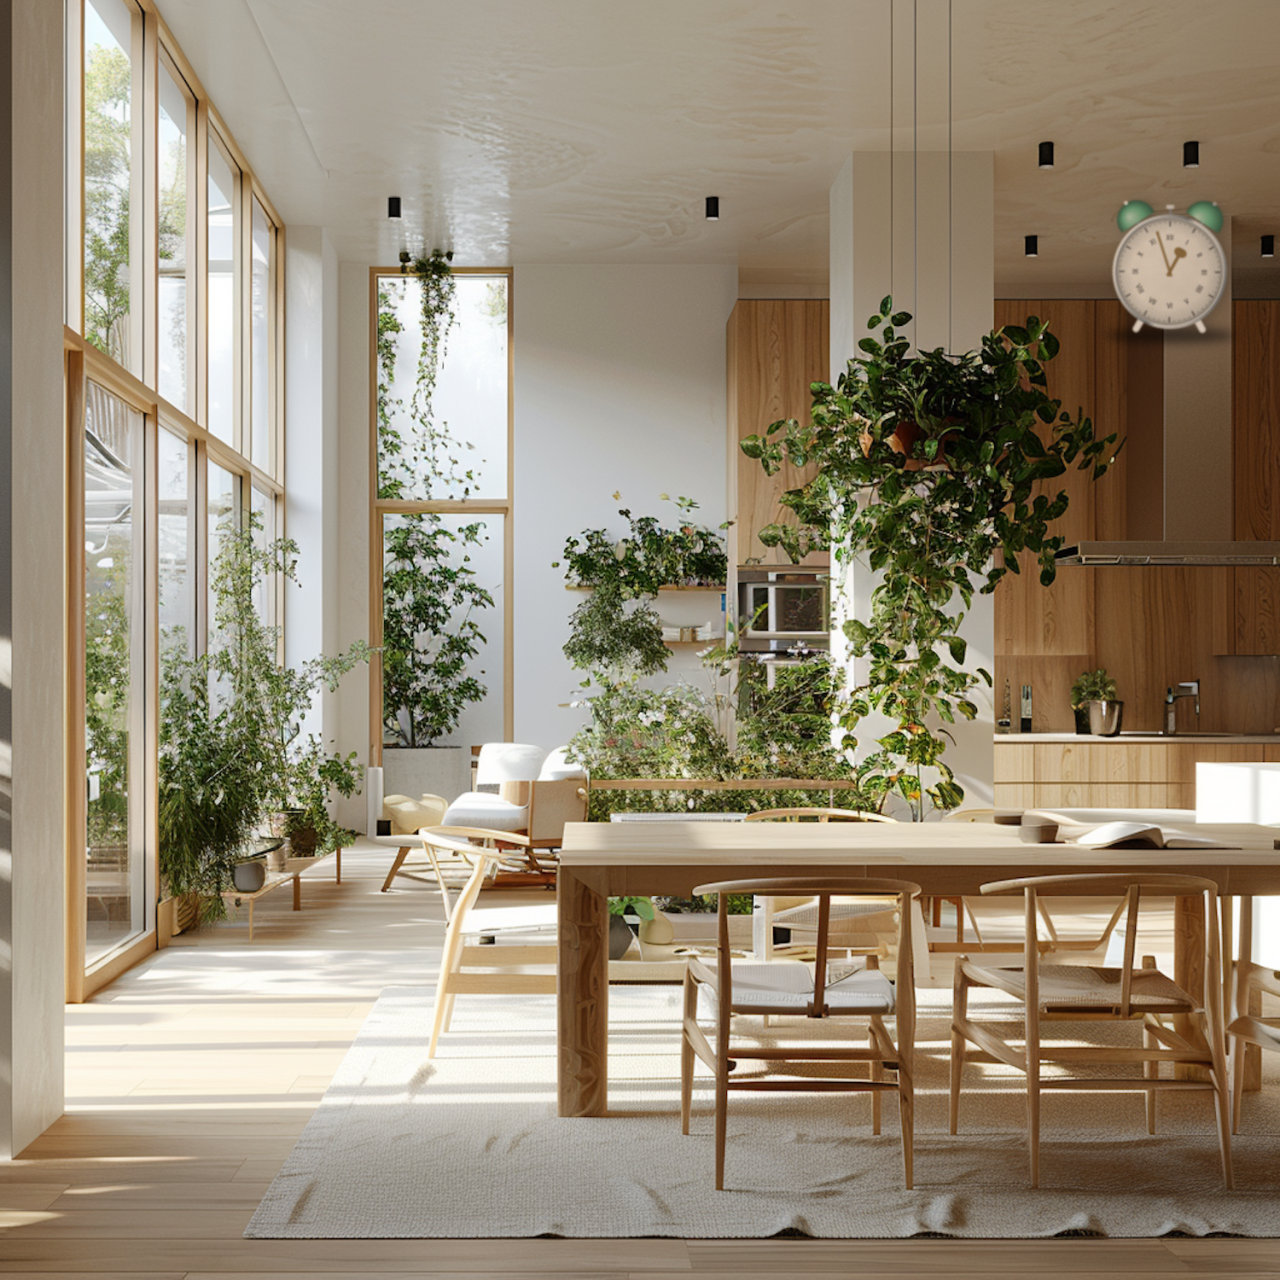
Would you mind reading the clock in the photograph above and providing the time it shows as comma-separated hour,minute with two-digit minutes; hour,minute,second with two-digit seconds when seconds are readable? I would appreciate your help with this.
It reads 12,57
